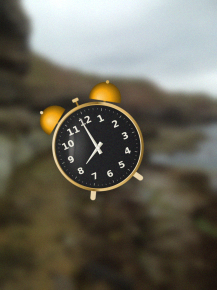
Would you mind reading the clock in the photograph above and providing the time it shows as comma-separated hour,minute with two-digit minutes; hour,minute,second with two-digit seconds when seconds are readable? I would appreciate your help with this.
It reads 7,59
